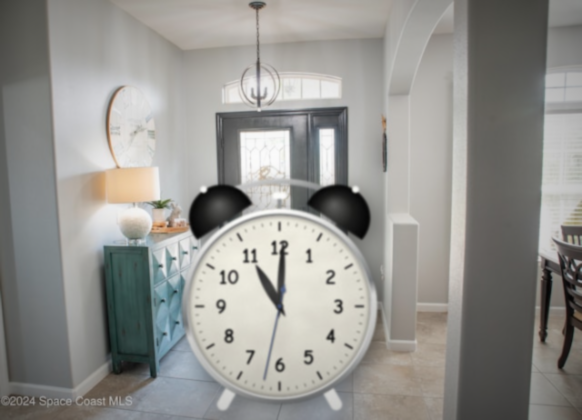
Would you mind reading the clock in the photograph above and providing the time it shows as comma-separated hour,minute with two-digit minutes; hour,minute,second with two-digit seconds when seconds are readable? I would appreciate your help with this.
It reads 11,00,32
